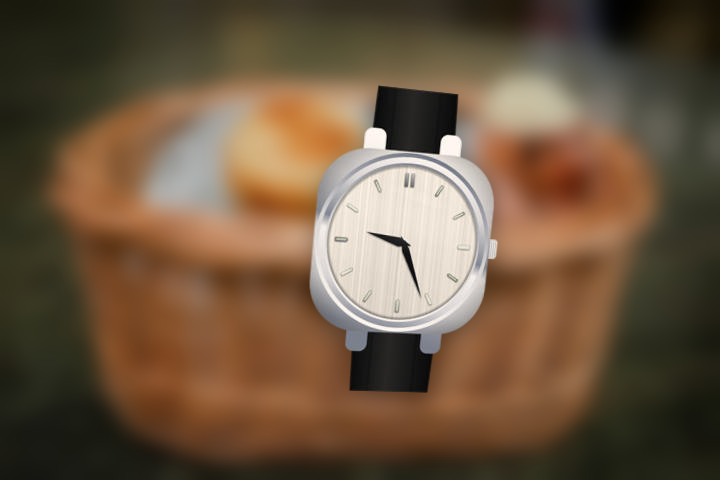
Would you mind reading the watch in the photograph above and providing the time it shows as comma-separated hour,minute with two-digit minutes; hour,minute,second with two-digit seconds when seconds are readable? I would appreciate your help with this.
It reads 9,26
